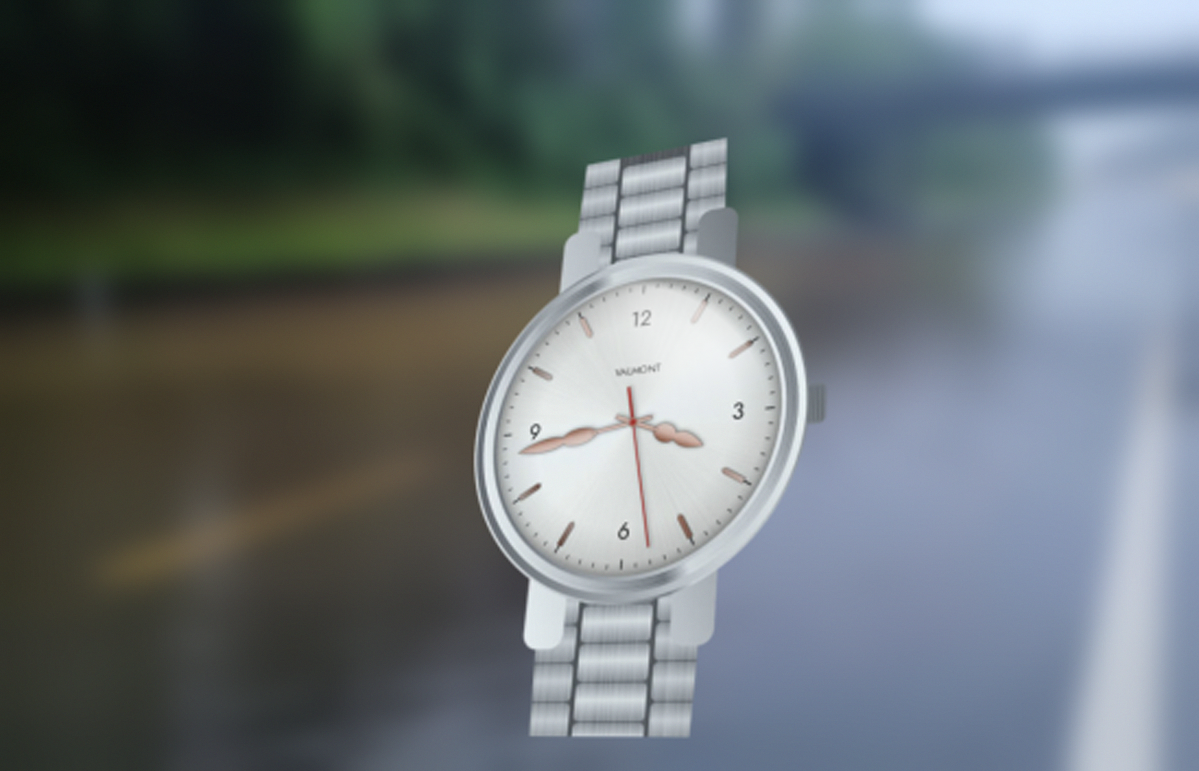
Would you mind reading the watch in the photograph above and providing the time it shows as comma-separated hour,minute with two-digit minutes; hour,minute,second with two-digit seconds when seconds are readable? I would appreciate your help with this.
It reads 3,43,28
